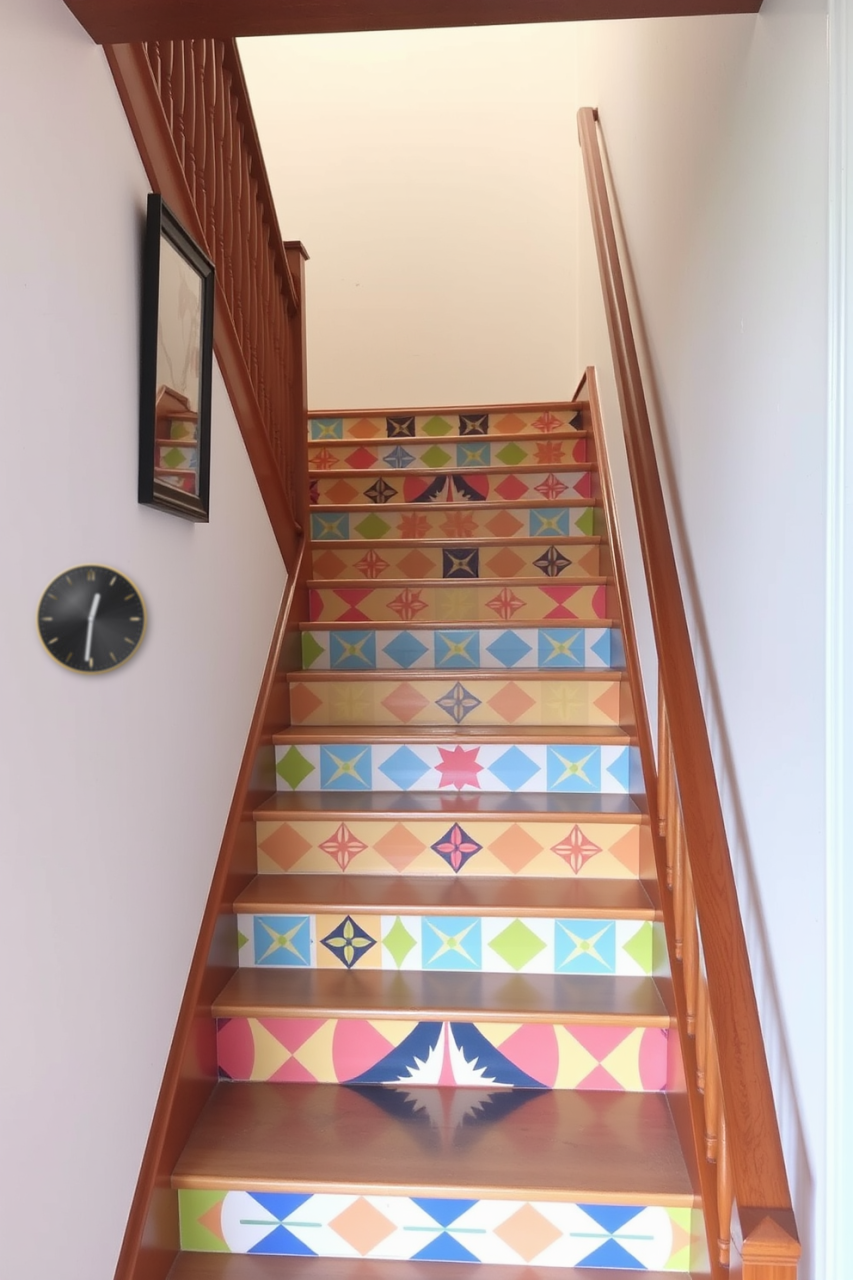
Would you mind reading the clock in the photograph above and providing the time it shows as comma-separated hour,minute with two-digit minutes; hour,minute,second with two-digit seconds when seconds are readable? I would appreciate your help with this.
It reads 12,31
